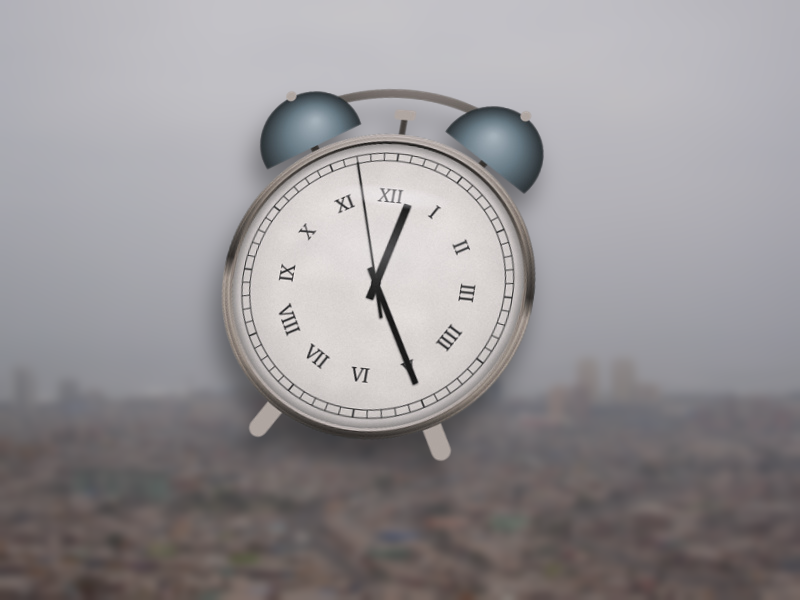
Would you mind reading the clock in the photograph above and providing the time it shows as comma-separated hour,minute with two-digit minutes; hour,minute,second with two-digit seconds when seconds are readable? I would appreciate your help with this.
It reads 12,24,57
